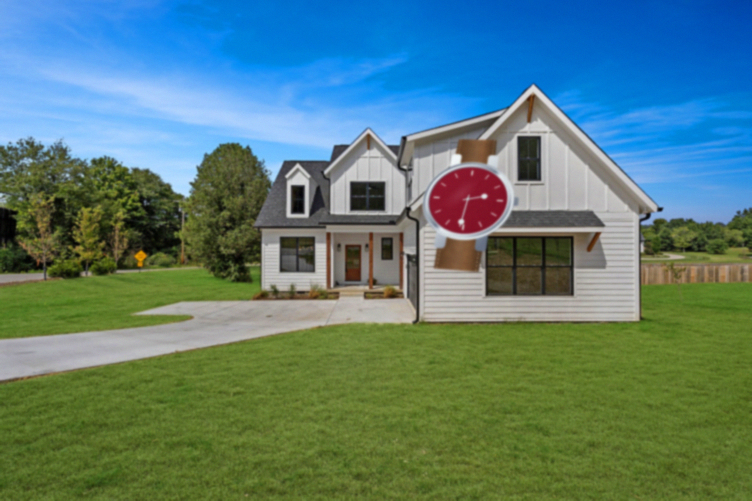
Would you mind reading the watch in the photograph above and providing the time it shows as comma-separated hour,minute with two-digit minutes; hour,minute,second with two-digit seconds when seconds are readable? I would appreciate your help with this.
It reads 2,31
